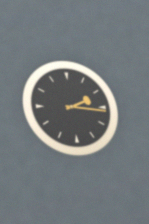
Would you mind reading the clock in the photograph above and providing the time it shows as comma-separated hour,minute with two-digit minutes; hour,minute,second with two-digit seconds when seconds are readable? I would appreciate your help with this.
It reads 2,16
